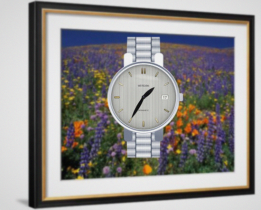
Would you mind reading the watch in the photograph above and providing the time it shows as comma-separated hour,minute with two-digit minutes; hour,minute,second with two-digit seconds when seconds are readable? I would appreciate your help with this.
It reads 1,35
